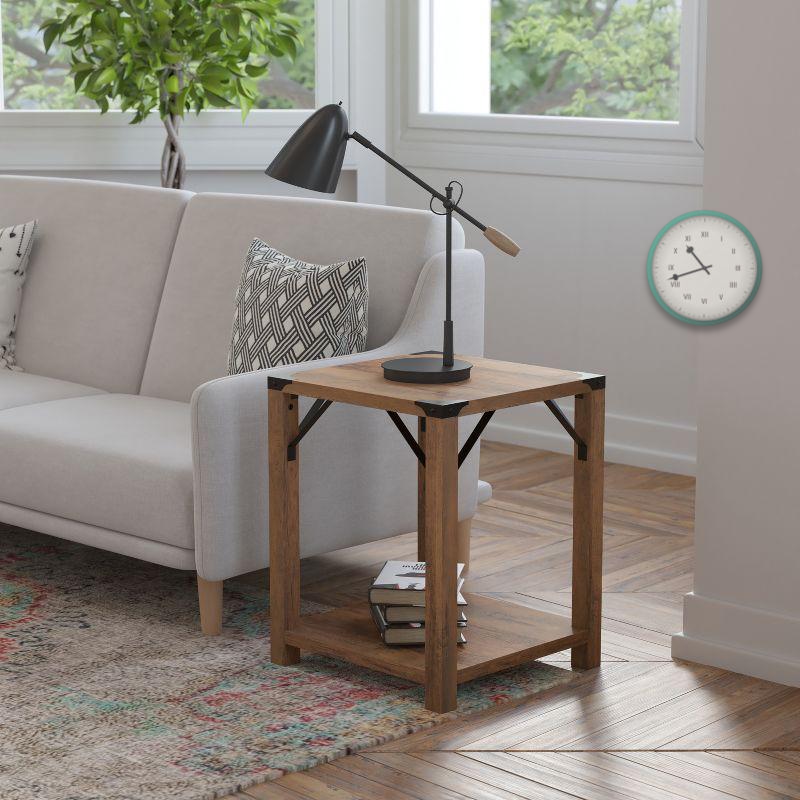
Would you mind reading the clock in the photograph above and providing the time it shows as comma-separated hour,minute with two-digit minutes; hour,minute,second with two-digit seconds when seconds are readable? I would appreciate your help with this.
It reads 10,42
